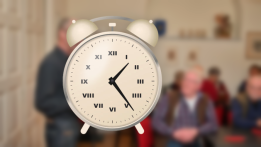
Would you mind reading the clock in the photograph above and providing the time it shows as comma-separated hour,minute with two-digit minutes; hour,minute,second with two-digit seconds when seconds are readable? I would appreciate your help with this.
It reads 1,24
